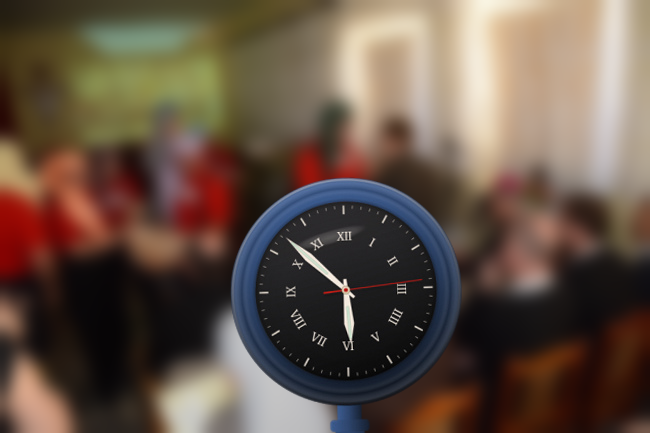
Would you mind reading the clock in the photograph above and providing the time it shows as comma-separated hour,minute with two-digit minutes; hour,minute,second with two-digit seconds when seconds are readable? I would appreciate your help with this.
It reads 5,52,14
